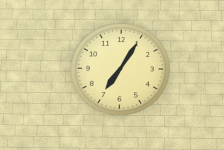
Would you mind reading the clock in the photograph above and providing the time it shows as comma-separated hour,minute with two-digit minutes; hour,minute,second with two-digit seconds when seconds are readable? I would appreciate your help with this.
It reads 7,05
